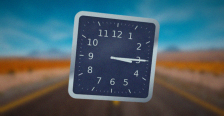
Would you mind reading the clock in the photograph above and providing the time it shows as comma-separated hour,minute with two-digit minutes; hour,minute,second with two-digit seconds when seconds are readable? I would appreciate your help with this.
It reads 3,15
